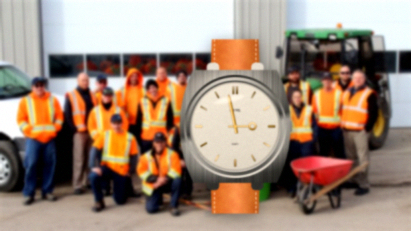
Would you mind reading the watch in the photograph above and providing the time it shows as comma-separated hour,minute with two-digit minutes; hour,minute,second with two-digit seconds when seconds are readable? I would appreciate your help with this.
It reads 2,58
